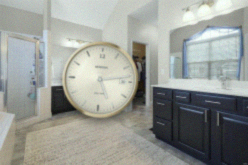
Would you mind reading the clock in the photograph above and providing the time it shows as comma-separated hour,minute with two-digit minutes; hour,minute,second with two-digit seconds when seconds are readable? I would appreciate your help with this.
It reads 5,13
